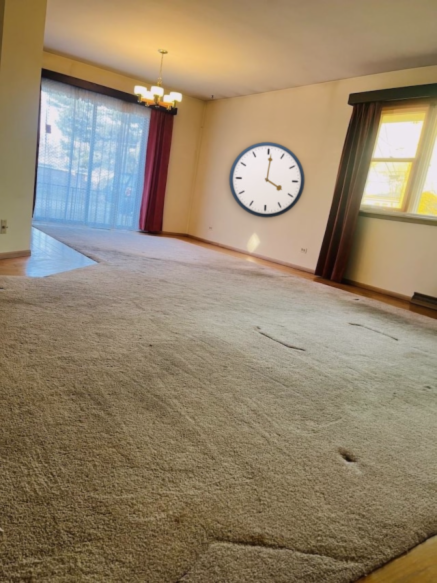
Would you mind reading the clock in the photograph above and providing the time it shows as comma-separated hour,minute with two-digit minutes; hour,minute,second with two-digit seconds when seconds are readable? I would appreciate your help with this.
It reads 4,01
